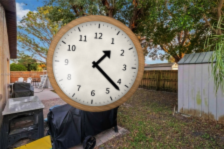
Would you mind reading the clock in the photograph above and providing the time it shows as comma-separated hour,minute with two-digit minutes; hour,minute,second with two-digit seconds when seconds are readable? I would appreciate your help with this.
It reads 1,22
